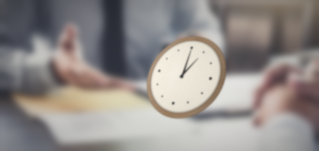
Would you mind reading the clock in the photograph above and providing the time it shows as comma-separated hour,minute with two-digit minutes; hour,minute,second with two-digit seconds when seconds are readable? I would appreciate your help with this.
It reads 1,00
